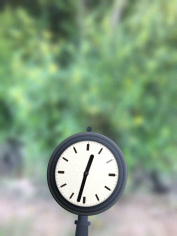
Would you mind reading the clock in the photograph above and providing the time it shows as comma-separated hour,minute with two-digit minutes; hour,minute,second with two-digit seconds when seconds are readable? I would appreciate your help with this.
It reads 12,32
